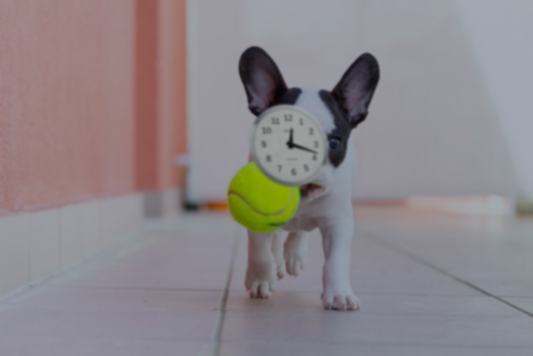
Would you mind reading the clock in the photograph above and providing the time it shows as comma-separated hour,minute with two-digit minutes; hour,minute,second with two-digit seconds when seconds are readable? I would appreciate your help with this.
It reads 12,18
